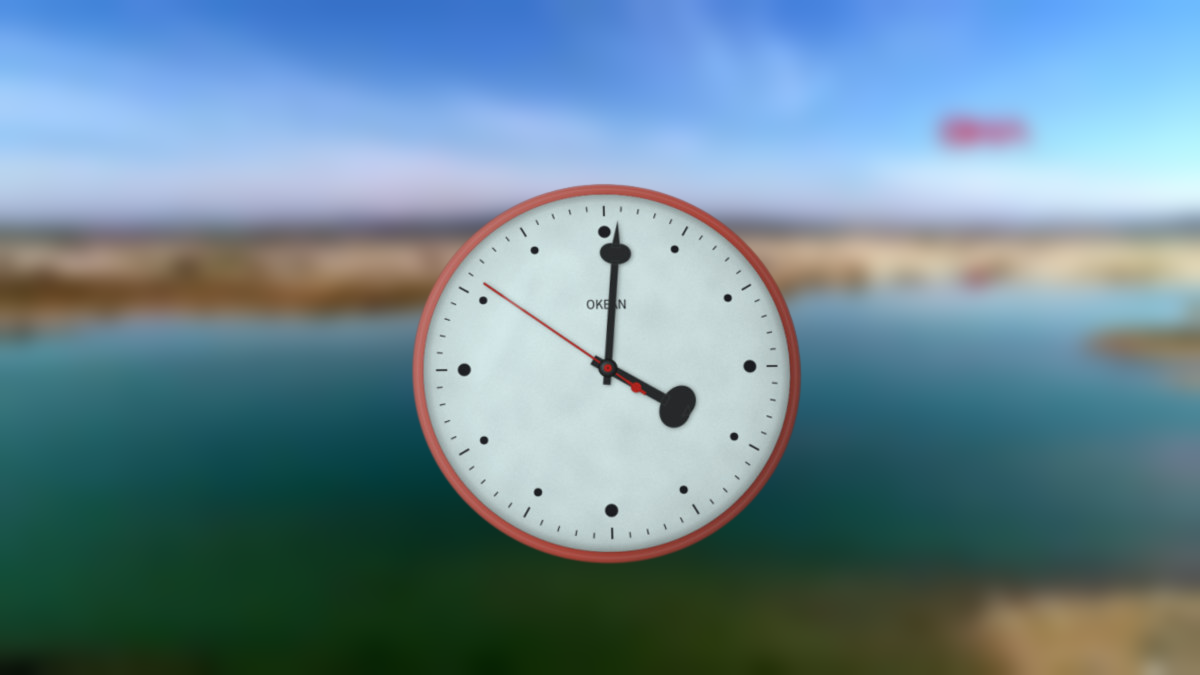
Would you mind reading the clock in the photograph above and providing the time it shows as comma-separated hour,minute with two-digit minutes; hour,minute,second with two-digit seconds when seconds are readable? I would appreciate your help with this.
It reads 4,00,51
